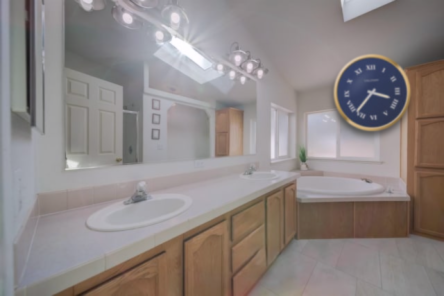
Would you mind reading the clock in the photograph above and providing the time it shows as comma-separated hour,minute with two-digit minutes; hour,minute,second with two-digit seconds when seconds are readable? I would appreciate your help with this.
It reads 3,37
